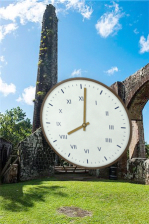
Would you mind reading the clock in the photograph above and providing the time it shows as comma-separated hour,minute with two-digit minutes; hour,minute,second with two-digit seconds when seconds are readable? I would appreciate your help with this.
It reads 8,01
